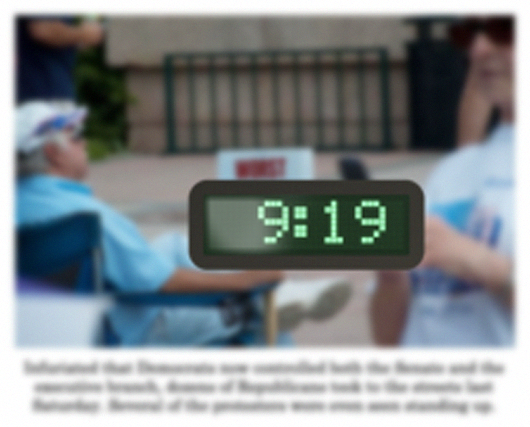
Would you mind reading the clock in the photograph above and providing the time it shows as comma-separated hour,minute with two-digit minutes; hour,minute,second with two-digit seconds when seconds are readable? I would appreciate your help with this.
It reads 9,19
